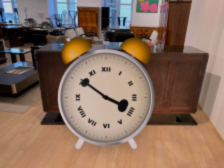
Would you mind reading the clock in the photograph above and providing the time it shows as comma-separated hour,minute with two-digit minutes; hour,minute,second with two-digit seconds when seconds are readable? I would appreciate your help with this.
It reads 3,51
